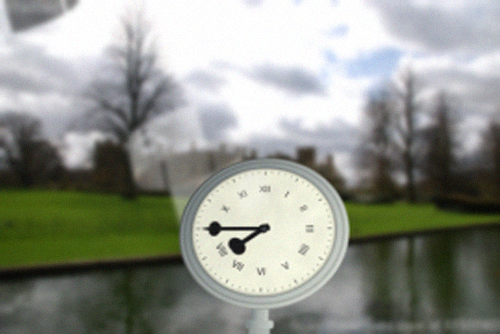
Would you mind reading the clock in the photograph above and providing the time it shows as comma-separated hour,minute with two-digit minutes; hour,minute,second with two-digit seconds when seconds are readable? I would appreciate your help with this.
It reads 7,45
